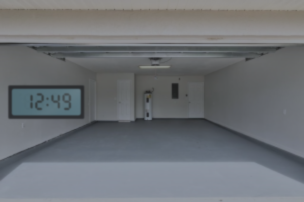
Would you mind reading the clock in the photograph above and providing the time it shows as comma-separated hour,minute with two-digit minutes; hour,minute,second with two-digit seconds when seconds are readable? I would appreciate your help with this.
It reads 12,49
